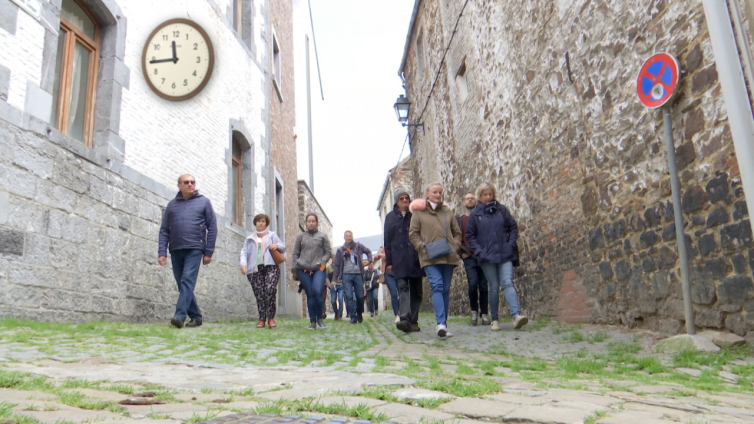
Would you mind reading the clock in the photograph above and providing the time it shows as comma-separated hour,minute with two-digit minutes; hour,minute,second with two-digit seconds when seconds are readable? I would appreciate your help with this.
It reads 11,44
